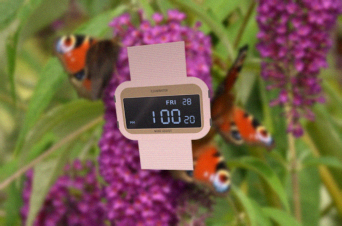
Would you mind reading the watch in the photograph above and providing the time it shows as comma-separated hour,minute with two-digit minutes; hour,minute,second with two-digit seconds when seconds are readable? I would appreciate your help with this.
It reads 1,00,20
